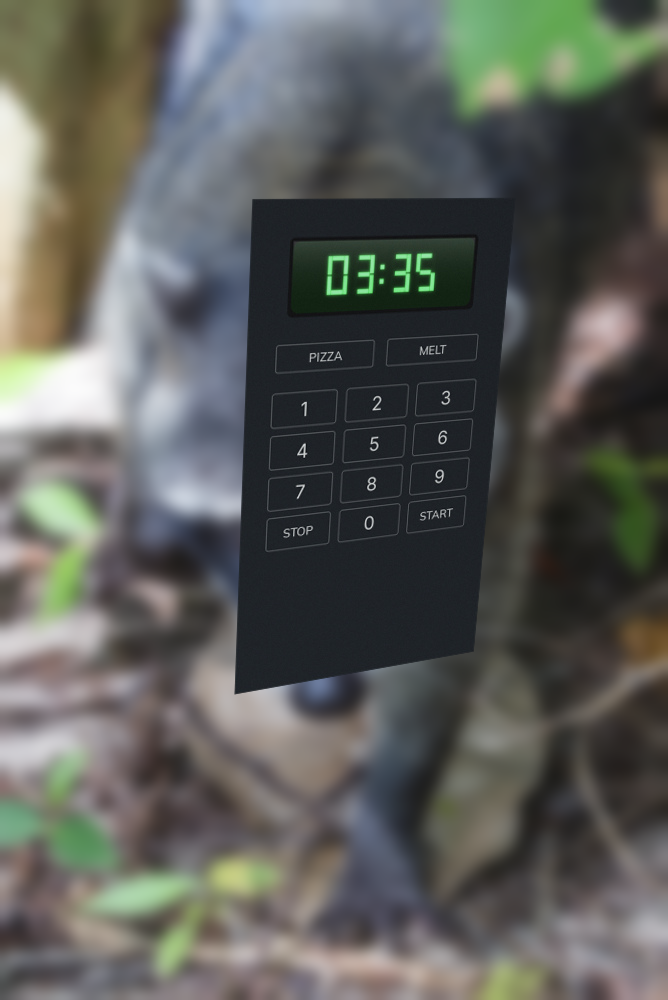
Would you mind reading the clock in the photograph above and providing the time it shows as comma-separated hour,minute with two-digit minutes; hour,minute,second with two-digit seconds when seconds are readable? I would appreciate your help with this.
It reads 3,35
